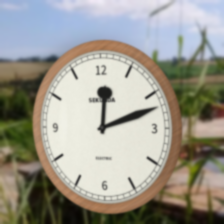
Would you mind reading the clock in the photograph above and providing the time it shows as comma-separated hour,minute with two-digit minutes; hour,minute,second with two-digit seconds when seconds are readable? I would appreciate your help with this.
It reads 12,12
